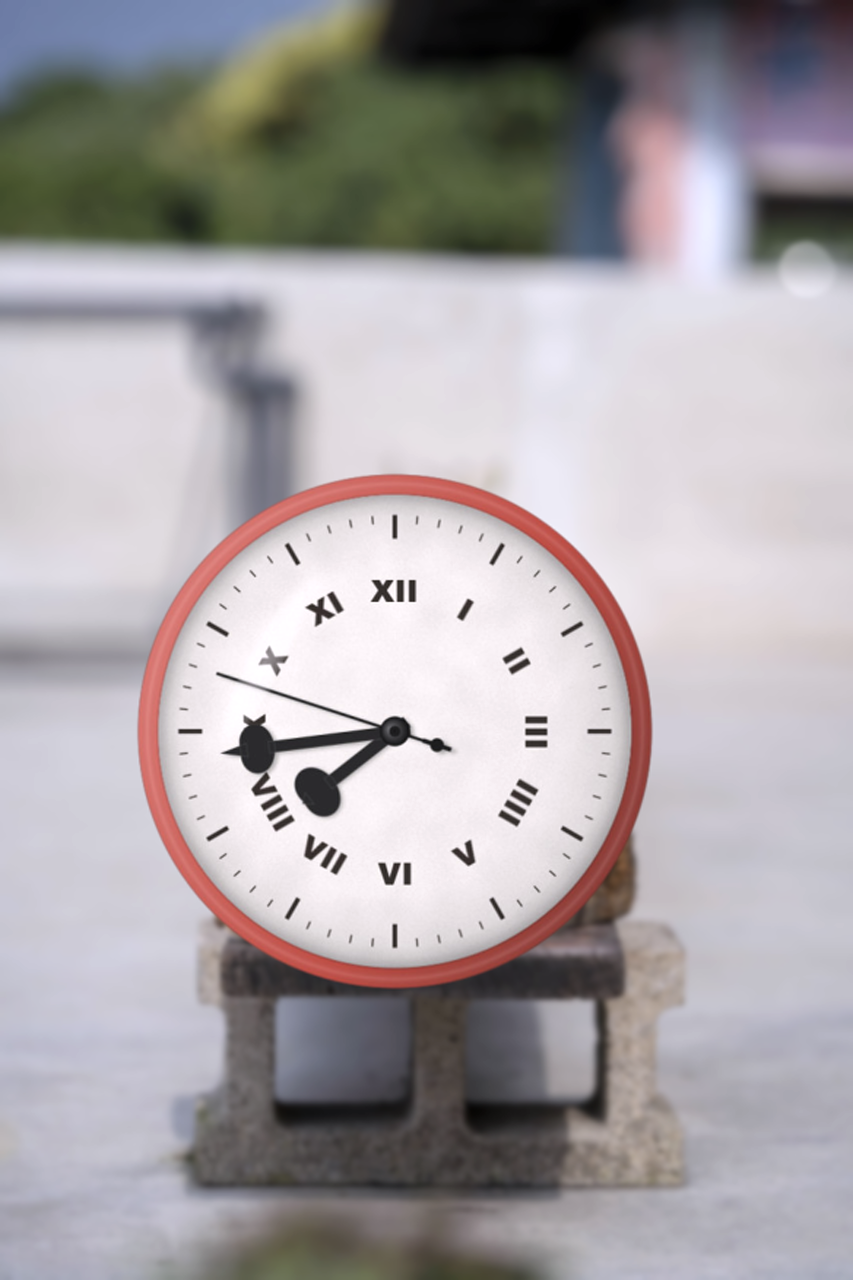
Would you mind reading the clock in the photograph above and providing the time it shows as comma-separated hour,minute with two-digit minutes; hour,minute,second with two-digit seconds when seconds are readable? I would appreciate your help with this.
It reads 7,43,48
